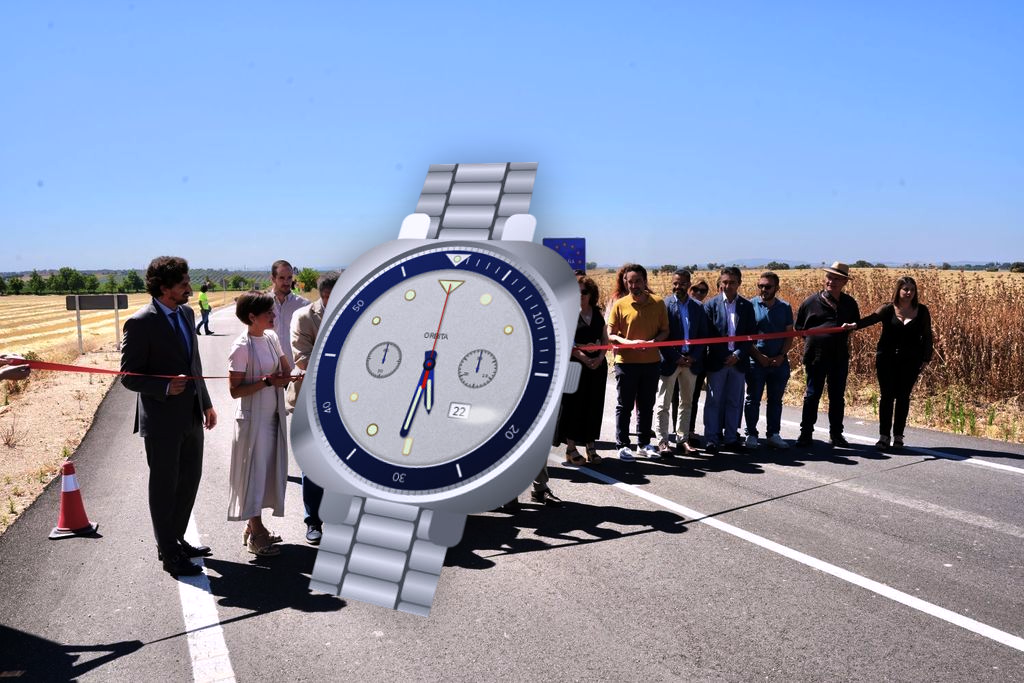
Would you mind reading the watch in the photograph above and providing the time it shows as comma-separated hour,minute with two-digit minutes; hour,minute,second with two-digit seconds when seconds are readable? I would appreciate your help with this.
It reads 5,31
